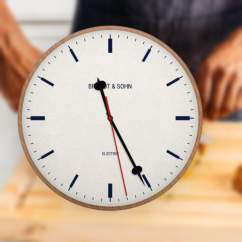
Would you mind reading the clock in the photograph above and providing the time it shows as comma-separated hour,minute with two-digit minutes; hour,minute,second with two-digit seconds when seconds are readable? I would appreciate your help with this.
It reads 11,25,28
